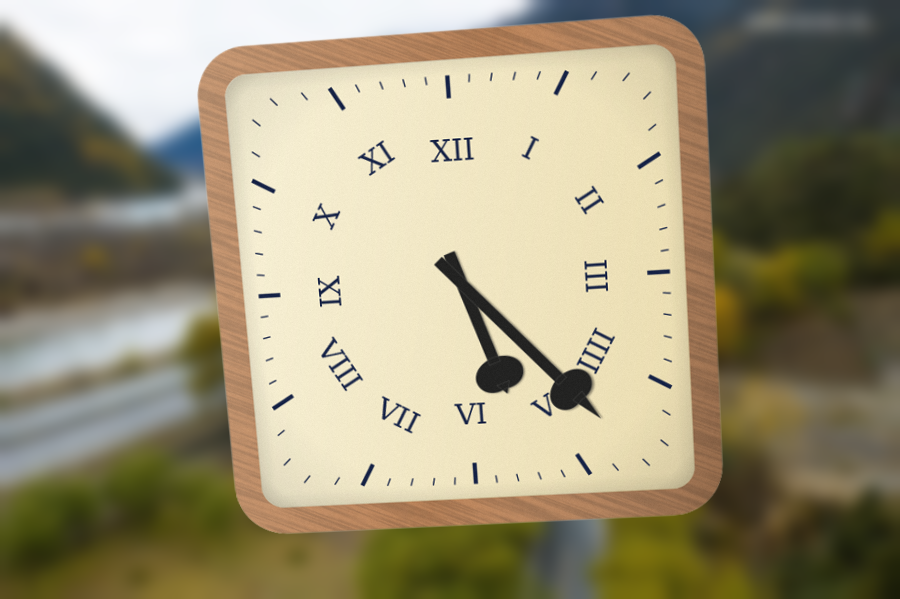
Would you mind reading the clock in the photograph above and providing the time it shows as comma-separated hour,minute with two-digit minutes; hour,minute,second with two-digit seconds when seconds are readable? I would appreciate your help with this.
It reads 5,23
